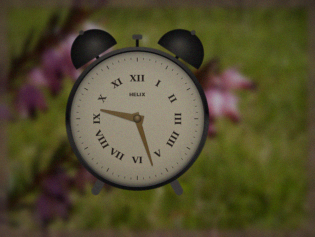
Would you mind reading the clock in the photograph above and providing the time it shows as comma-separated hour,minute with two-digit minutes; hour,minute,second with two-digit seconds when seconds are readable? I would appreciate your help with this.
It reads 9,27
